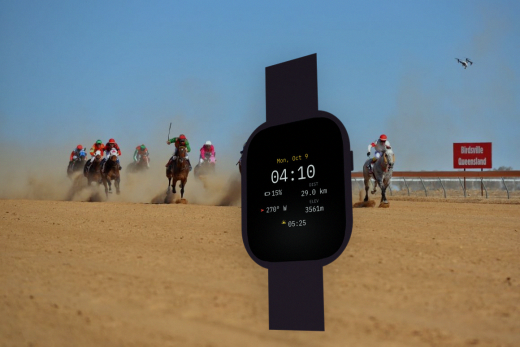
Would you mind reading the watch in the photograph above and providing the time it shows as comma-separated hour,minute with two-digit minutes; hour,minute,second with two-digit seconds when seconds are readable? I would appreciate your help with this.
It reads 4,10
